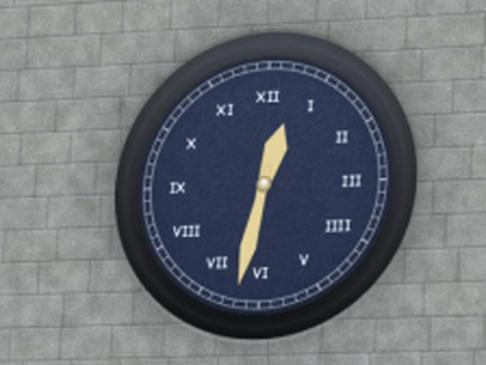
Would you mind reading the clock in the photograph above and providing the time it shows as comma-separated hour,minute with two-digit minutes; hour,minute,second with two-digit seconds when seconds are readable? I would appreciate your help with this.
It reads 12,32
